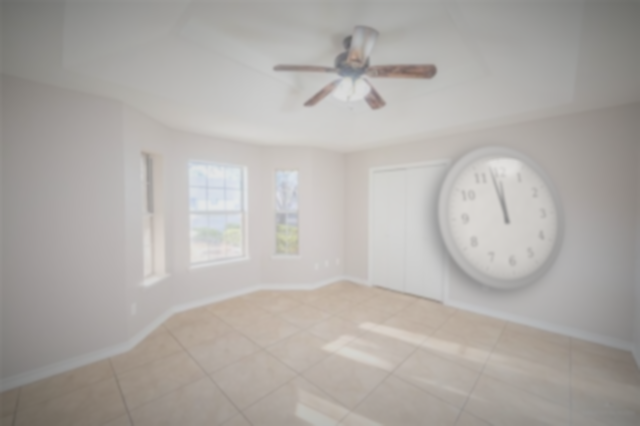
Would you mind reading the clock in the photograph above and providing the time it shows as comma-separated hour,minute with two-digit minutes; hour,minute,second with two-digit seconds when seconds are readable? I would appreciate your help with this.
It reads 11,58
